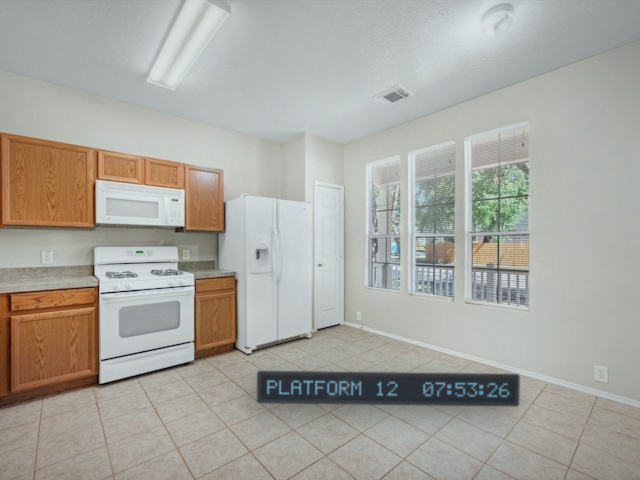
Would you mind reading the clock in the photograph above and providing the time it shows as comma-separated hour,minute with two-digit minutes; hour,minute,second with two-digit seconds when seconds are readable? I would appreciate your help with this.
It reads 7,53,26
